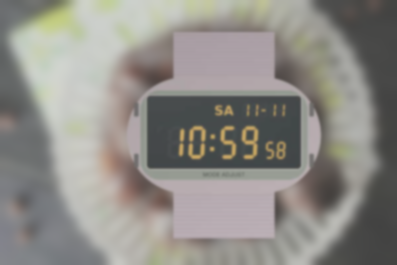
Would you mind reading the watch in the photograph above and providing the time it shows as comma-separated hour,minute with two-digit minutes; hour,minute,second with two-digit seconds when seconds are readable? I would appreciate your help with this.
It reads 10,59,58
